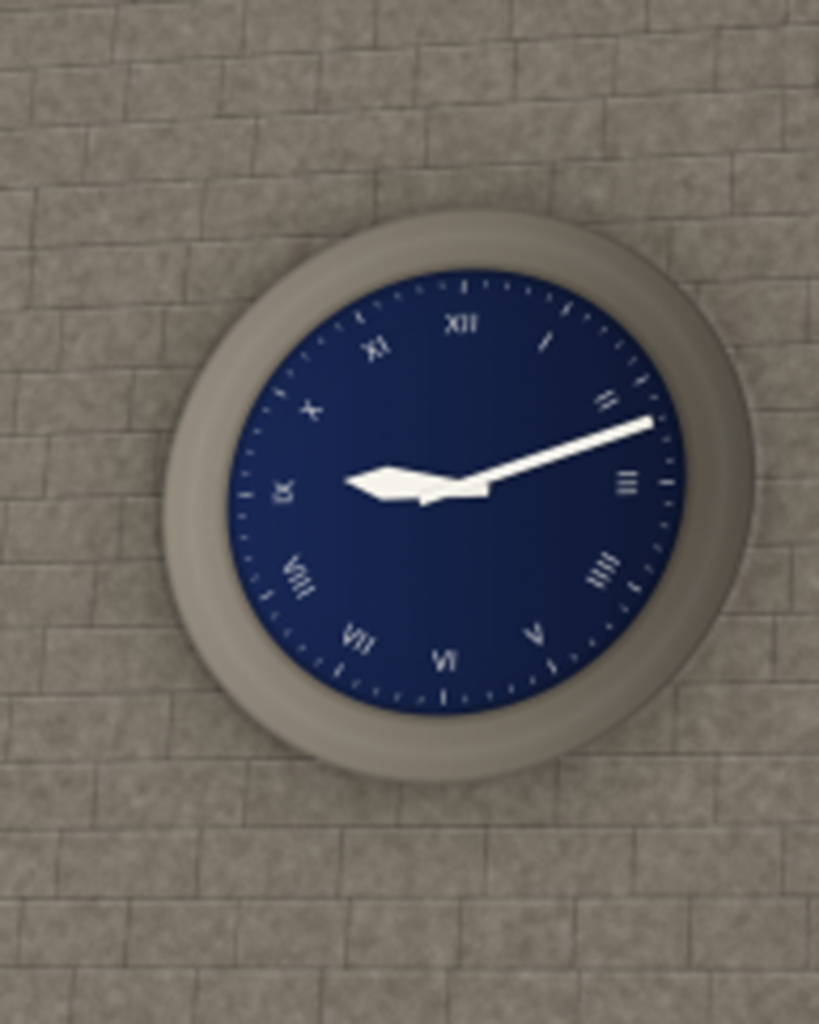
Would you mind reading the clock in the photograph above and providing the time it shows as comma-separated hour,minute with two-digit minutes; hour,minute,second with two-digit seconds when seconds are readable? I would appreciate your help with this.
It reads 9,12
